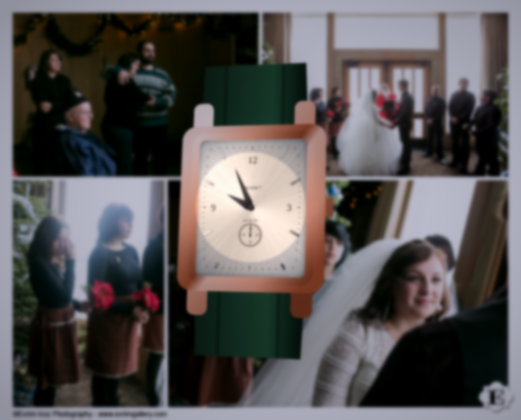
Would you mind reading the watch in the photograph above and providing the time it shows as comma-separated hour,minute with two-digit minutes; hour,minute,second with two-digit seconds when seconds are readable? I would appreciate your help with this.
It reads 9,56
